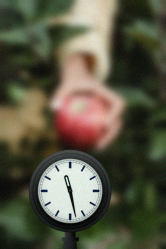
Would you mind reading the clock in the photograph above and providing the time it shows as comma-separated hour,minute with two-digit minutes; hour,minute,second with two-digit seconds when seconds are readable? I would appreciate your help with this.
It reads 11,28
